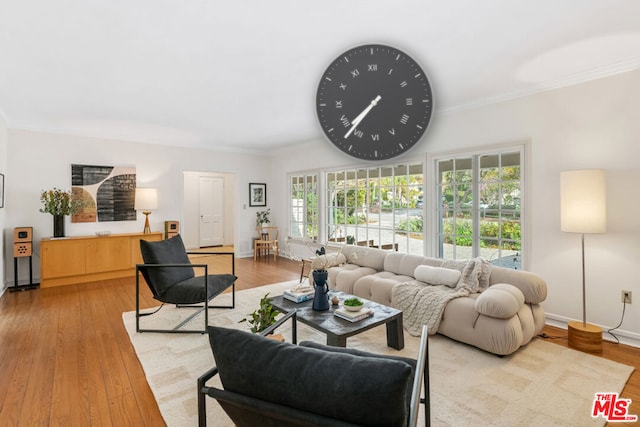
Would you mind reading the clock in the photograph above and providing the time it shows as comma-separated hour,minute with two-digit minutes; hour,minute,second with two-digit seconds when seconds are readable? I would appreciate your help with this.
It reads 7,37
